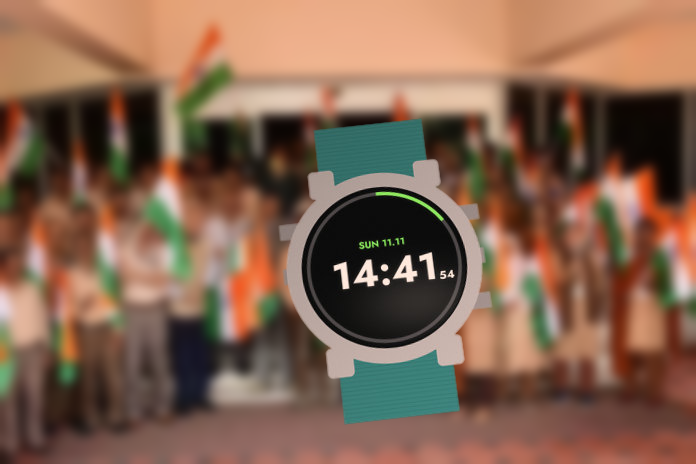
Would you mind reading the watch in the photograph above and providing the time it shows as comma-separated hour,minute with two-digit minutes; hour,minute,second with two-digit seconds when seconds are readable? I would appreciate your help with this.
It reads 14,41,54
